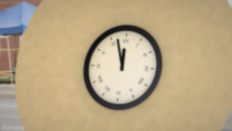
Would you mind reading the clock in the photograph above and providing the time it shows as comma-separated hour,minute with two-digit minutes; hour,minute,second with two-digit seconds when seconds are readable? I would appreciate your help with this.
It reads 11,57
